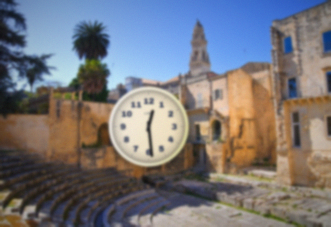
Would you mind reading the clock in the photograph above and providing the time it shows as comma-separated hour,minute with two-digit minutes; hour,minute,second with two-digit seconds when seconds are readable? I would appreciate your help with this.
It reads 12,29
